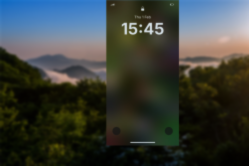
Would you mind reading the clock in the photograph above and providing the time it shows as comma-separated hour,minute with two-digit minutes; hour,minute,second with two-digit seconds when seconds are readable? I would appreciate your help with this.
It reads 15,45
